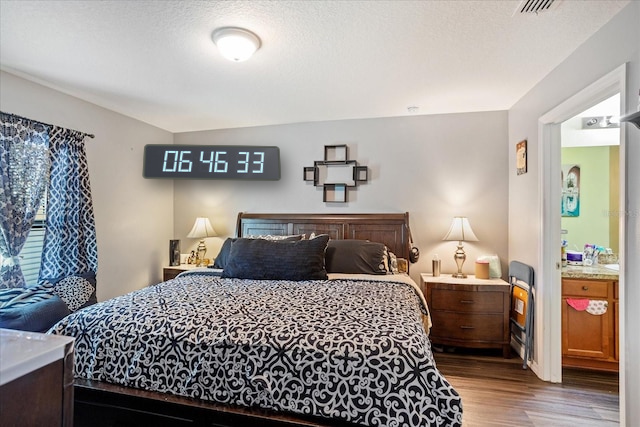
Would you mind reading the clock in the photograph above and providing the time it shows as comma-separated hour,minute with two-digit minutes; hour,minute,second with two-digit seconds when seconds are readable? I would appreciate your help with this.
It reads 6,46,33
